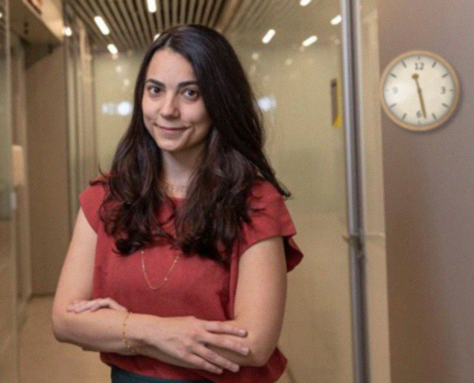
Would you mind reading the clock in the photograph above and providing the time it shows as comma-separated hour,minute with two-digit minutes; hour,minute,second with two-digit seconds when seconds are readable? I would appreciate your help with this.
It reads 11,28
